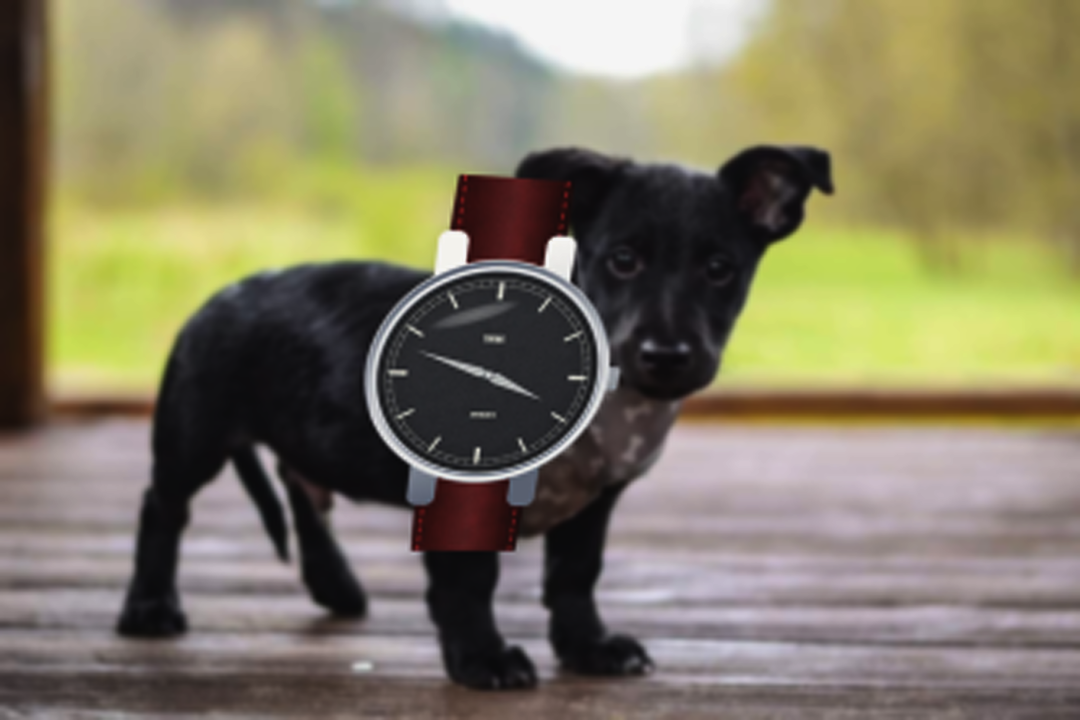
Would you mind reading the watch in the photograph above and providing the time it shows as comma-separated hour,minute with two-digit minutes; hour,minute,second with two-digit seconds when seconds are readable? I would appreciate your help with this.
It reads 3,48
